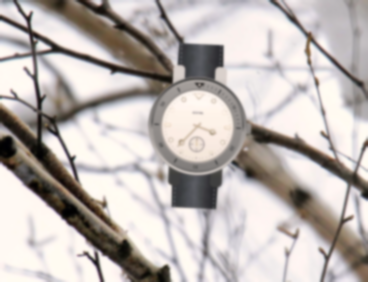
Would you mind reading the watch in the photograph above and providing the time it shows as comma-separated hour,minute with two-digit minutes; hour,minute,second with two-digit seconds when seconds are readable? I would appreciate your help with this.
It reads 3,37
